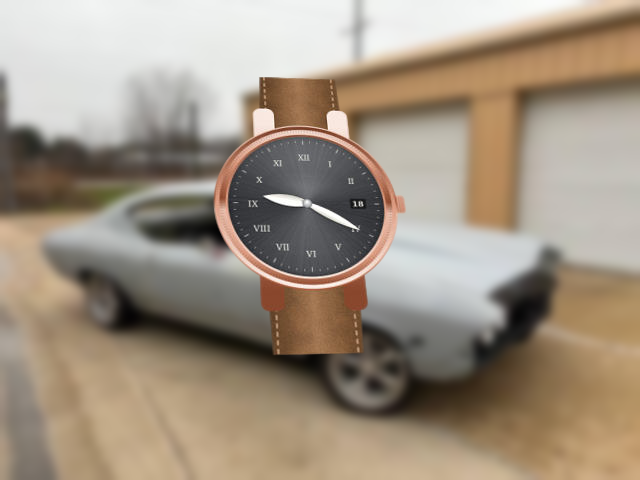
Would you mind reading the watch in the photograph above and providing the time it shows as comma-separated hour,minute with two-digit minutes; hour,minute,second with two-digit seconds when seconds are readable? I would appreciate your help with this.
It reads 9,20
